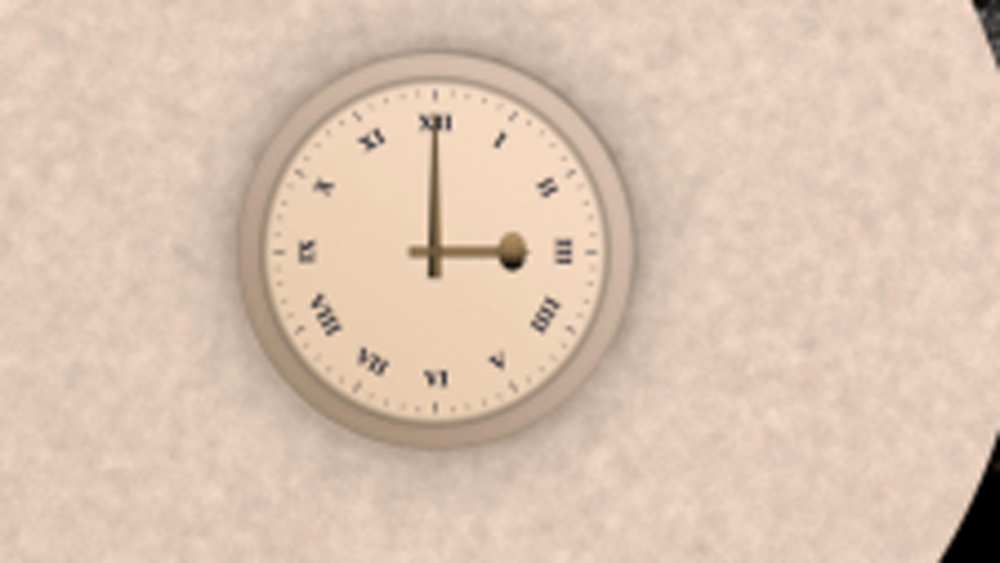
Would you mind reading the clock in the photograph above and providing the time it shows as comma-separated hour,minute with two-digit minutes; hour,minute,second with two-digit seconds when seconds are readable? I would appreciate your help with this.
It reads 3,00
